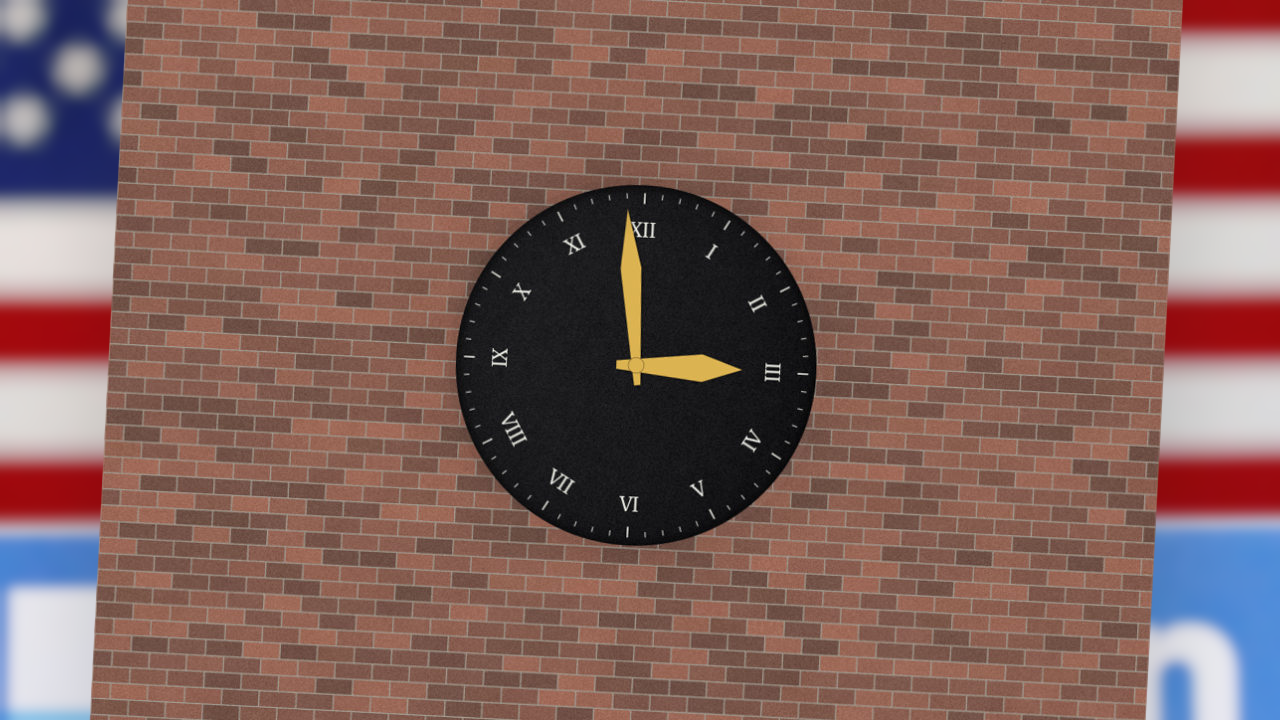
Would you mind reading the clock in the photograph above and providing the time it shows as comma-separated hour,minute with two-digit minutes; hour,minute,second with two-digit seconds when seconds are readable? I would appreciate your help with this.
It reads 2,59
